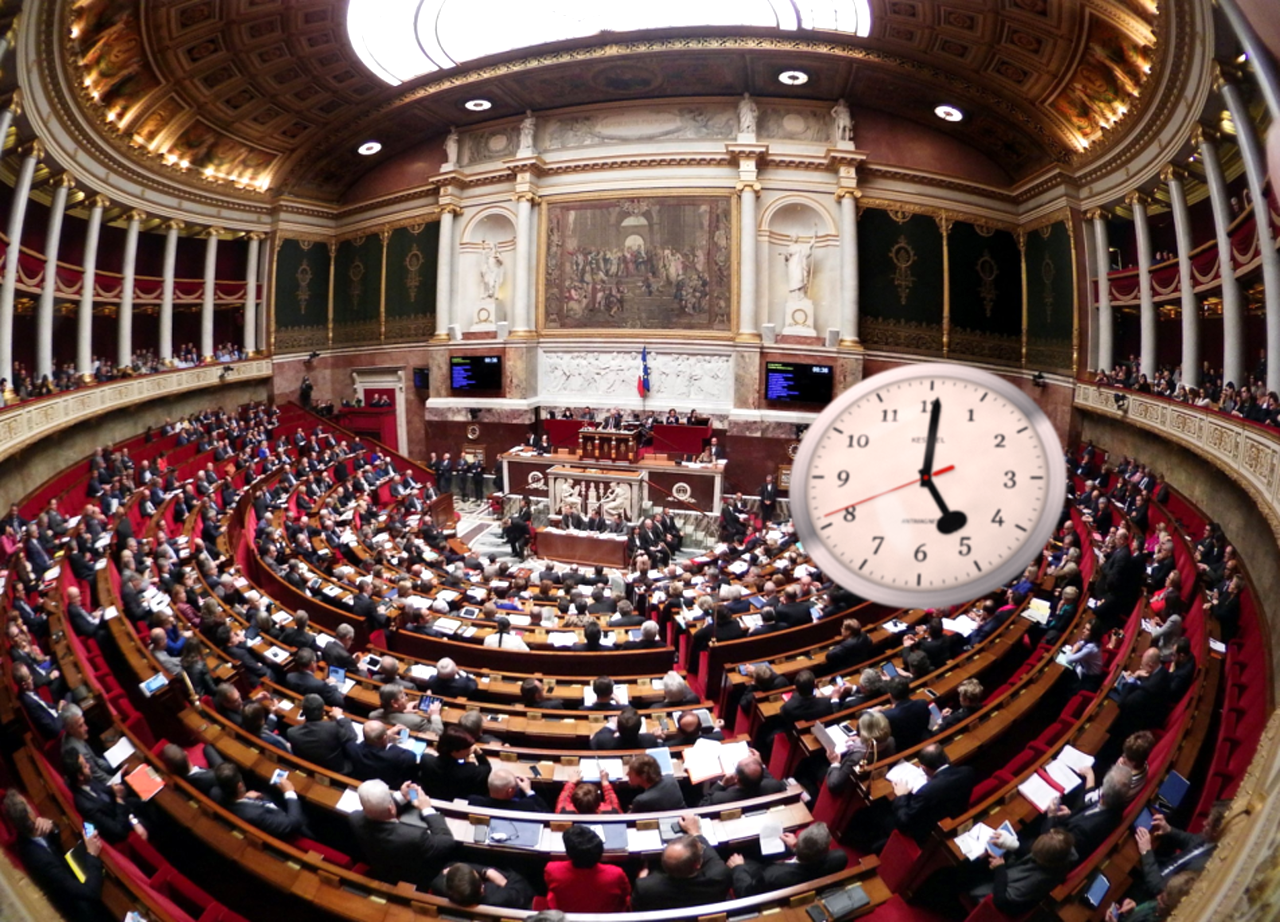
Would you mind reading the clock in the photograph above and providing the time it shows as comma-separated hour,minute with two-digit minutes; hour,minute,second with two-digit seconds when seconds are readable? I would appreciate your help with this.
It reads 5,00,41
